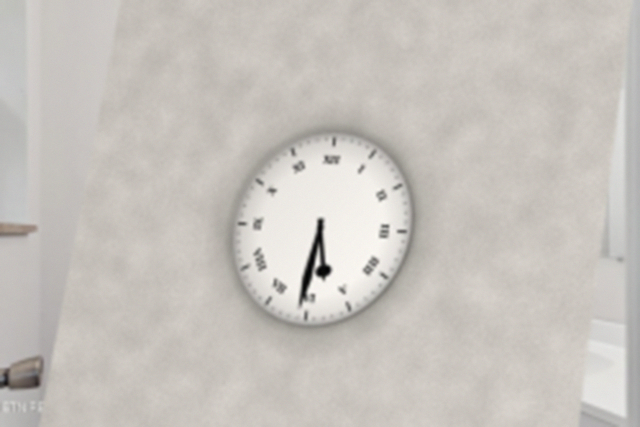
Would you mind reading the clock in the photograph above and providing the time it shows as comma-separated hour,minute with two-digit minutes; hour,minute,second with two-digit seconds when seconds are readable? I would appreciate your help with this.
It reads 5,31
